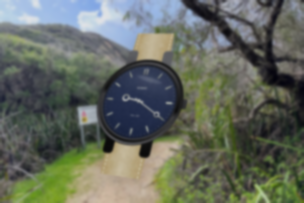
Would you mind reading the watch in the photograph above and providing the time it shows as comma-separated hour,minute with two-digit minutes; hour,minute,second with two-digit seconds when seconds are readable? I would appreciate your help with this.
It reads 9,20
